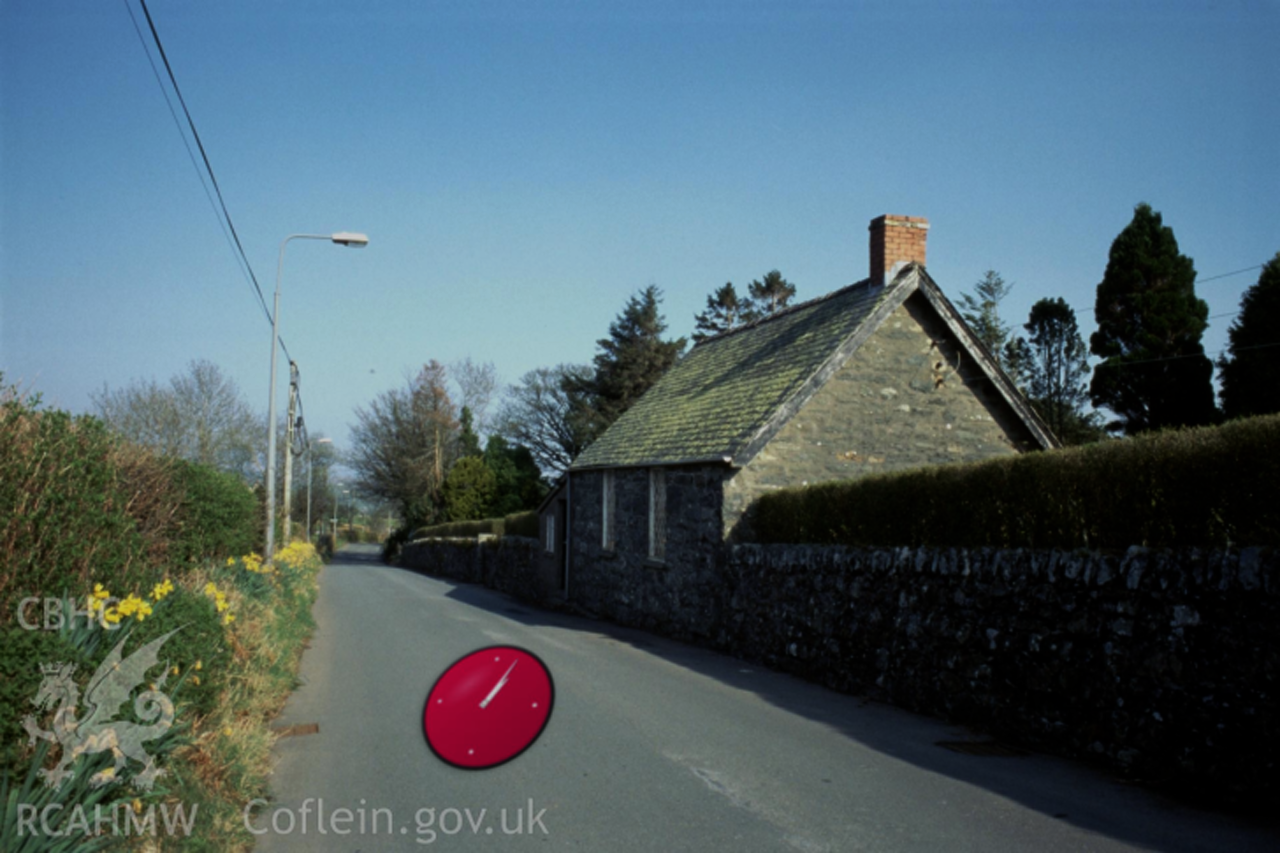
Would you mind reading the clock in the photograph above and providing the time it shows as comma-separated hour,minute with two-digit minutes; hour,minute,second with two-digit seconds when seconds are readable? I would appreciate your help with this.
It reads 1,04
